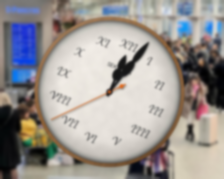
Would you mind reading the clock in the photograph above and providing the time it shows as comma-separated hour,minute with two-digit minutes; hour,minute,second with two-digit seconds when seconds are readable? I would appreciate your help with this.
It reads 12,02,37
